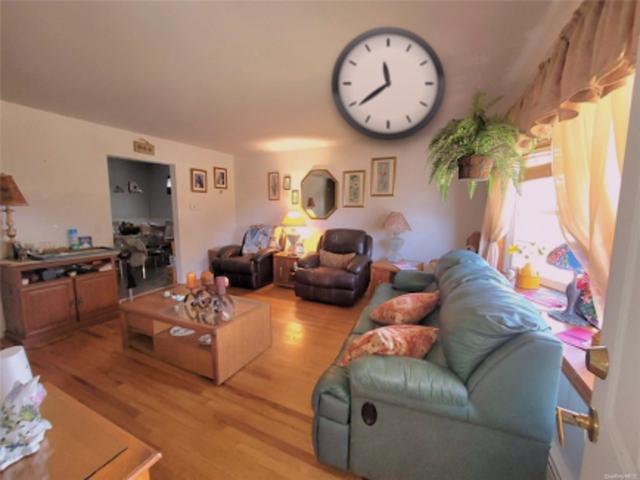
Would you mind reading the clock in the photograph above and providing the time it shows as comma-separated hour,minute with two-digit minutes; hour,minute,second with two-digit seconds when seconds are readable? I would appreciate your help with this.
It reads 11,39
